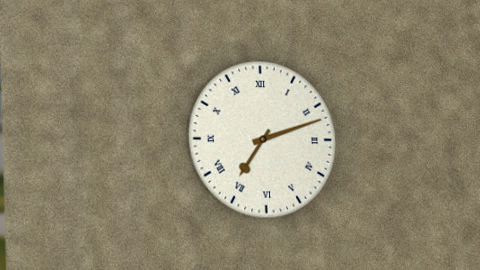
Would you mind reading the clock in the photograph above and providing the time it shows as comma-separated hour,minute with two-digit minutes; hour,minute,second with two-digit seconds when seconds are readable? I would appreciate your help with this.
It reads 7,12
